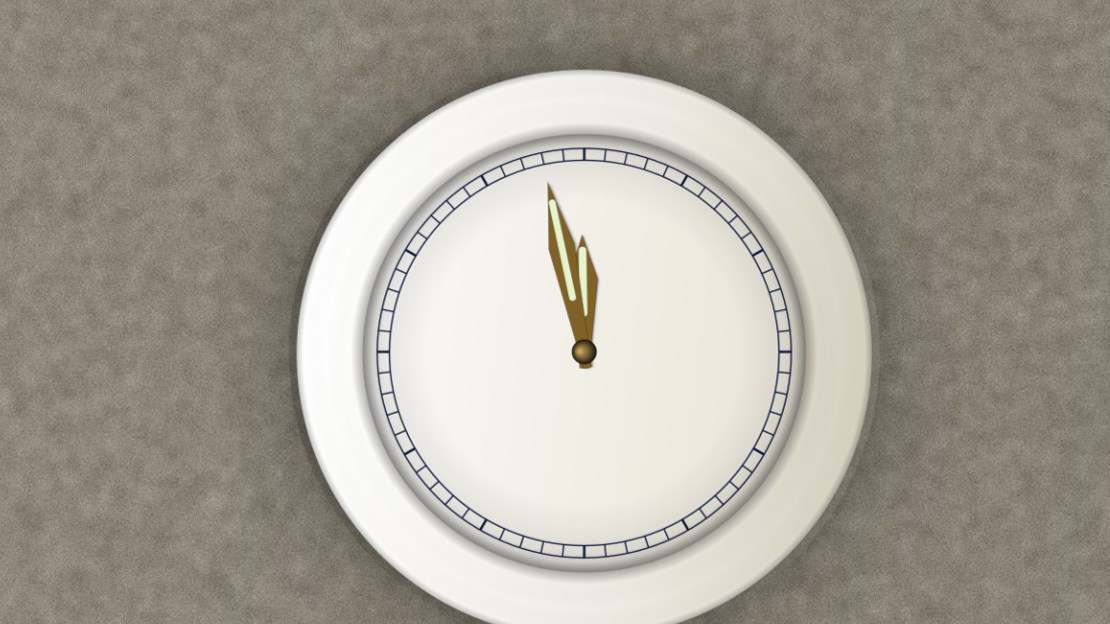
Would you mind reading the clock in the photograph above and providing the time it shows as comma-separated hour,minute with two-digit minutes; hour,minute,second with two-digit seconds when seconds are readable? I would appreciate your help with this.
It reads 11,58
